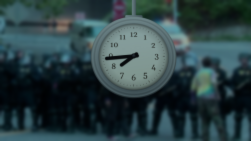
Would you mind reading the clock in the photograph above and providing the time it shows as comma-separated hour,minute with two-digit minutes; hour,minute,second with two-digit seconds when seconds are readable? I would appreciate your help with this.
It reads 7,44
